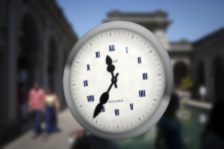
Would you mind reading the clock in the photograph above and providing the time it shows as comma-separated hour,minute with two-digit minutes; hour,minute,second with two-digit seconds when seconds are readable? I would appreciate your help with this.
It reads 11,36
